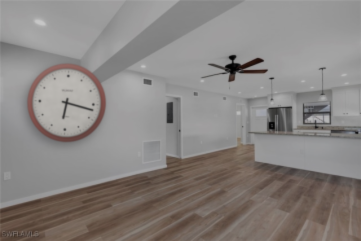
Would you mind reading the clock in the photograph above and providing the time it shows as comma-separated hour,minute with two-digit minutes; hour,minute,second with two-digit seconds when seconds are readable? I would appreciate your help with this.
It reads 6,17
